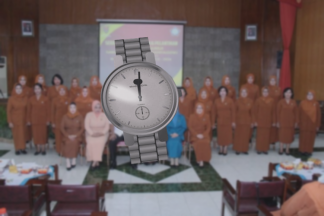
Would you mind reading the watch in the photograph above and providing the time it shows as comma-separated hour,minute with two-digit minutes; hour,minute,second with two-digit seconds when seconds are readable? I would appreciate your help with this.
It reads 12,01
